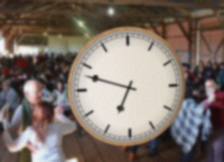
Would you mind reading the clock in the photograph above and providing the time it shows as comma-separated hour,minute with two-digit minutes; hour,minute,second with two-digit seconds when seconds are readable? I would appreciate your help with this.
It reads 6,48
